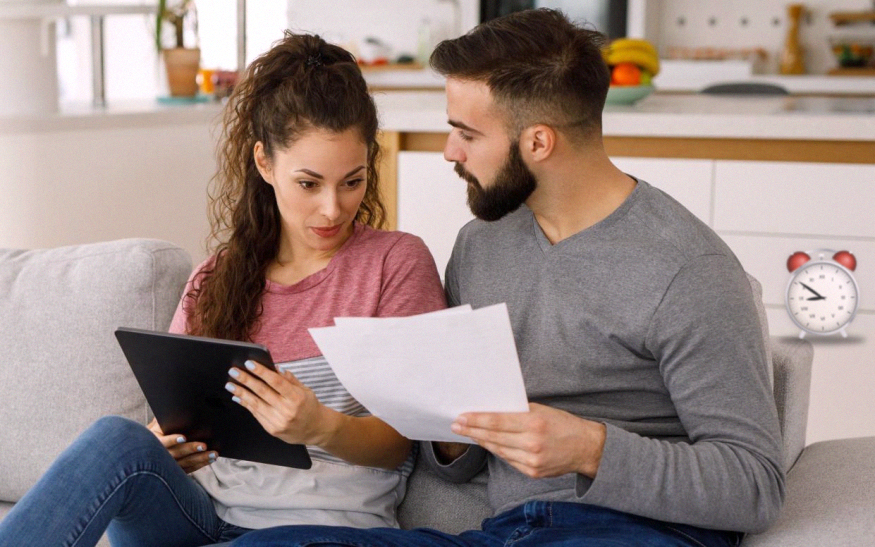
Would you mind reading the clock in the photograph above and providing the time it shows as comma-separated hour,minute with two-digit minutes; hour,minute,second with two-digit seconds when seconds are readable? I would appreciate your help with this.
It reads 8,51
